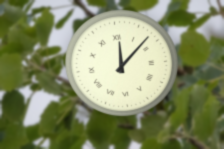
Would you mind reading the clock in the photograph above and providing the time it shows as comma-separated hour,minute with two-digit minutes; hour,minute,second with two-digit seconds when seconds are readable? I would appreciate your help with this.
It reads 12,08
